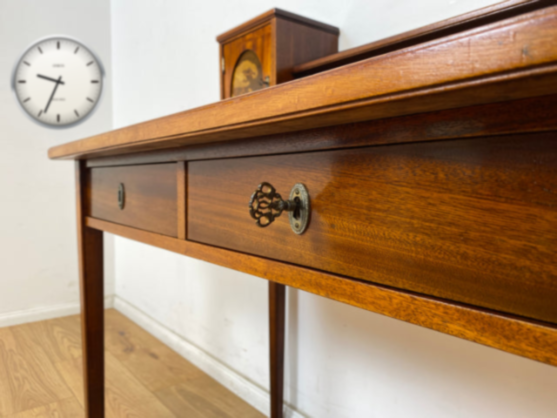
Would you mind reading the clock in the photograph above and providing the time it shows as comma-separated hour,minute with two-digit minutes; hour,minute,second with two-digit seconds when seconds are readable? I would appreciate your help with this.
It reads 9,34
